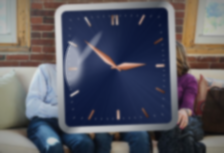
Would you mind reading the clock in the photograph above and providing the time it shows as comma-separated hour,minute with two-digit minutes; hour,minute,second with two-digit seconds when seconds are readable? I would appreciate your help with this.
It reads 2,52
